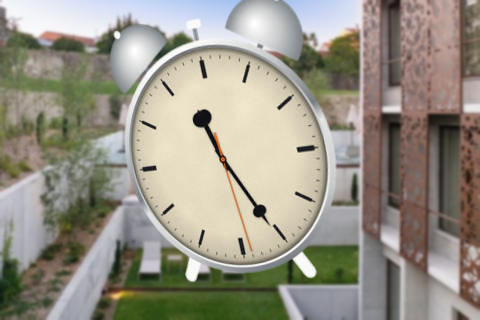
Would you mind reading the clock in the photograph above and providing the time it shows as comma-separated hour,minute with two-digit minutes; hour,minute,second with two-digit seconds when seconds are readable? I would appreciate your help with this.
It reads 11,25,29
